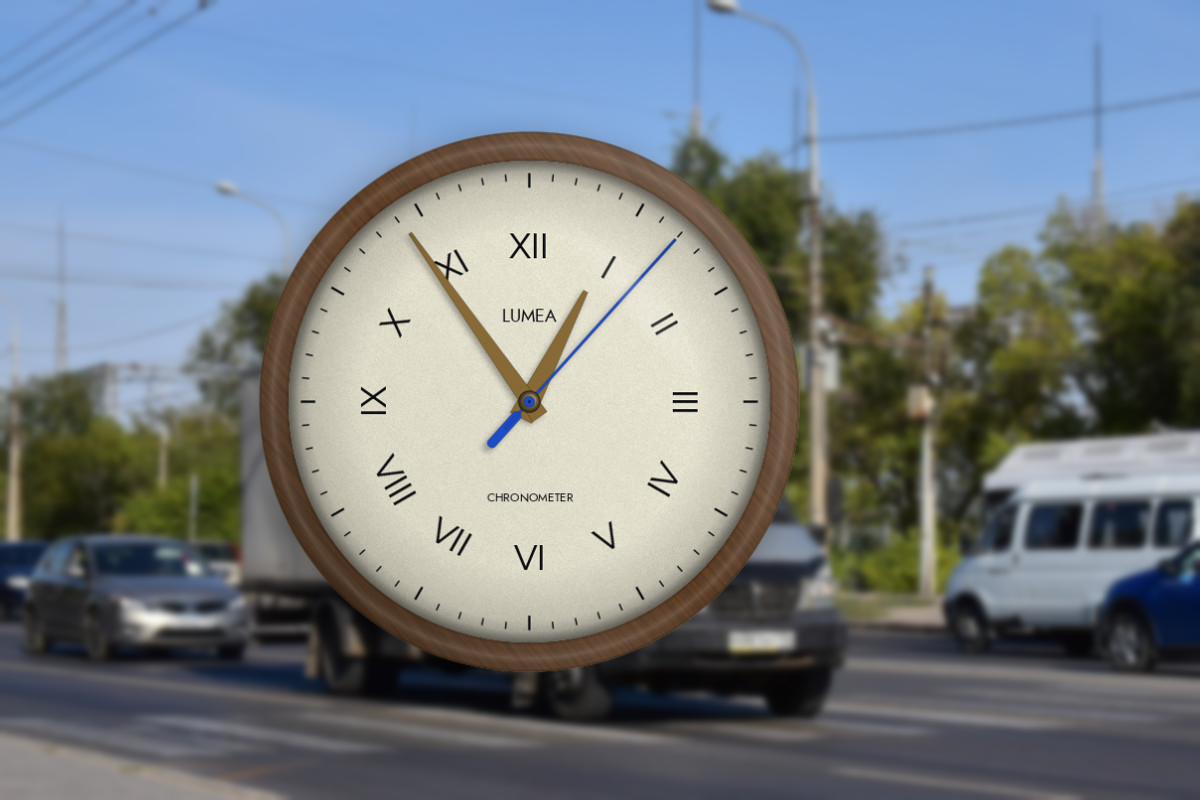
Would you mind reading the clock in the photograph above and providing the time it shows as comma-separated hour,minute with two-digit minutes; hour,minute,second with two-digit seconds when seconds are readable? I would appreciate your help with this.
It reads 12,54,07
